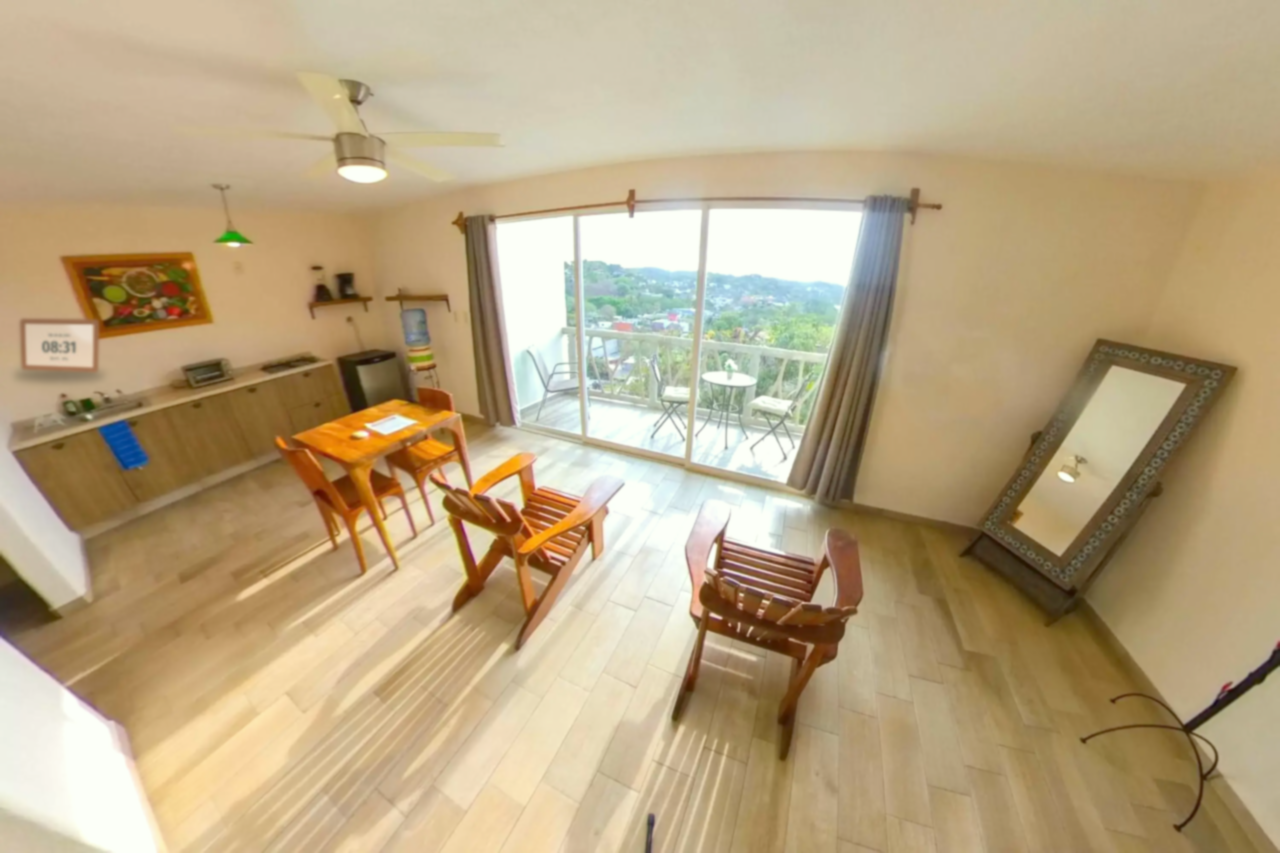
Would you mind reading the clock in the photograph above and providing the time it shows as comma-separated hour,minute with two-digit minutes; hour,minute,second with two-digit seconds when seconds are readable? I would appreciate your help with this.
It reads 8,31
